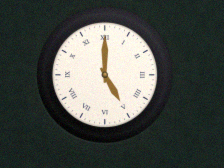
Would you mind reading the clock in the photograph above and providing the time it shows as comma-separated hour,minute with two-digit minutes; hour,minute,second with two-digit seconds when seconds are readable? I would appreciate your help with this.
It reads 5,00
